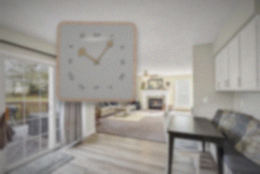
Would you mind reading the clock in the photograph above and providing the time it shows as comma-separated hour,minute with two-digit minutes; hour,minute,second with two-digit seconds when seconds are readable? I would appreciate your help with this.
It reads 10,06
